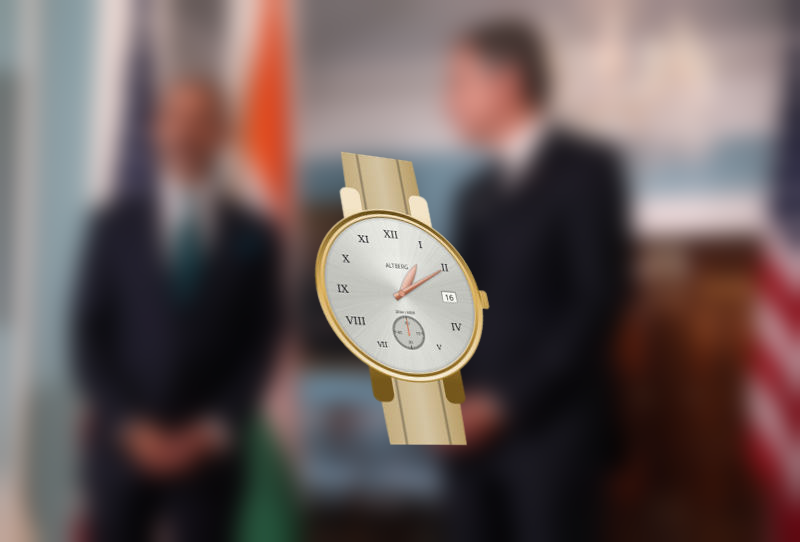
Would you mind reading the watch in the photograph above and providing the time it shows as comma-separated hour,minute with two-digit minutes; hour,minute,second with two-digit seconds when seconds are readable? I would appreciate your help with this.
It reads 1,10
